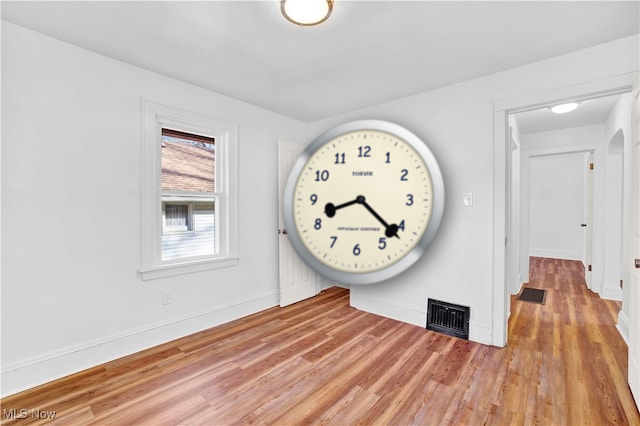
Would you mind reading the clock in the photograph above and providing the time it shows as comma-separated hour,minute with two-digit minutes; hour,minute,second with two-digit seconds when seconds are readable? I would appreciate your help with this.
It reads 8,22
